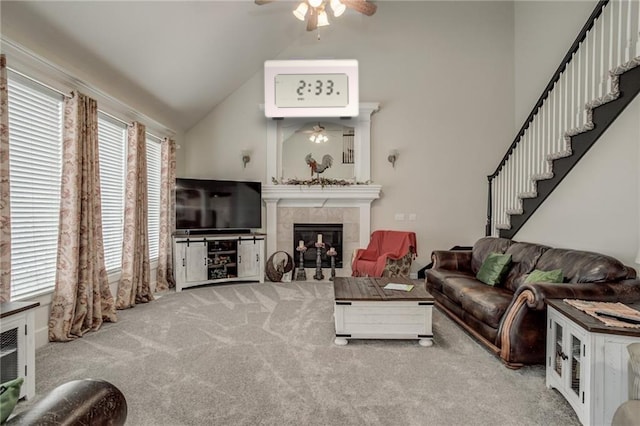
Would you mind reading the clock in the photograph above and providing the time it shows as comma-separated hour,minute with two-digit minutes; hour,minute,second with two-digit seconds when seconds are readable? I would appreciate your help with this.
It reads 2,33
